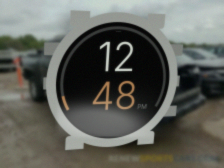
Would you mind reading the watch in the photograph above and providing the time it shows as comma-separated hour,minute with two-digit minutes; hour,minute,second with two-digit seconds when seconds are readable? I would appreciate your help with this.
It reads 12,48
